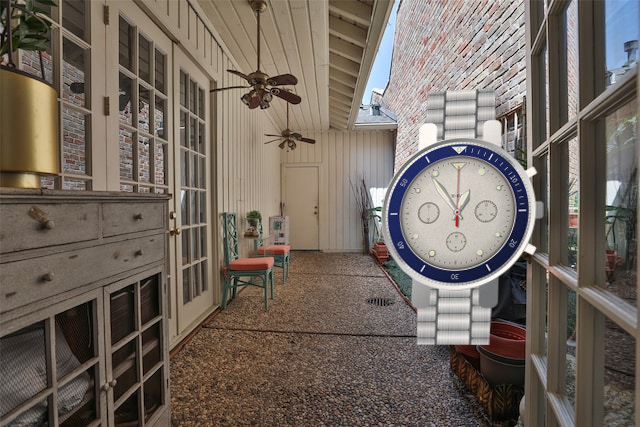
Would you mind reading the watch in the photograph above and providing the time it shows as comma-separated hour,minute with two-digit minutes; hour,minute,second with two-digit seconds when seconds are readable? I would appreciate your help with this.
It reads 12,54
